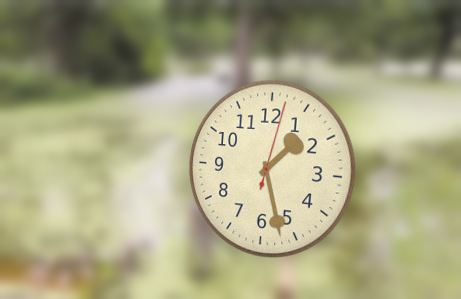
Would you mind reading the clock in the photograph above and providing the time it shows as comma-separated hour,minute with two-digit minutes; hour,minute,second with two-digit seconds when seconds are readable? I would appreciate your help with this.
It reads 1,27,02
